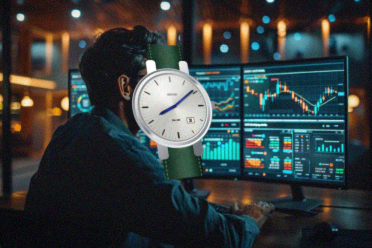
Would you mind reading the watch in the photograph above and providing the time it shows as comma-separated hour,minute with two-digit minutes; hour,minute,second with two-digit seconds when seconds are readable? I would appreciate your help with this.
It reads 8,09
